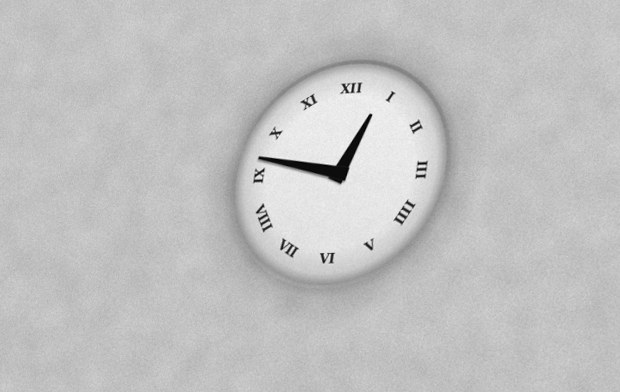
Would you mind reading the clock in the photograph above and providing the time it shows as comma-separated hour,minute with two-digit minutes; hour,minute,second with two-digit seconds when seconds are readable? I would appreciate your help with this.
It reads 12,47
